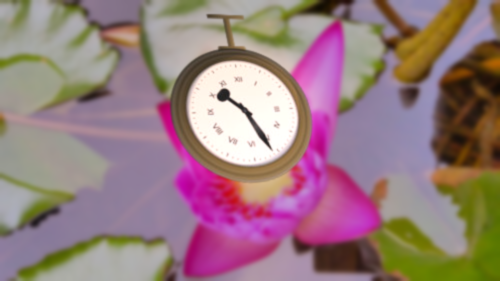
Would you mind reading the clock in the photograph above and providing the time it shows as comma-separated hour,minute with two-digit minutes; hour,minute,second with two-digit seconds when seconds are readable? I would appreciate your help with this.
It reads 10,26
